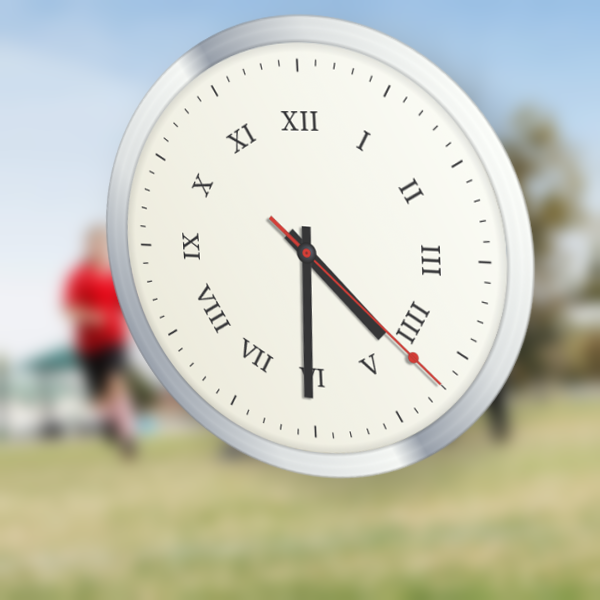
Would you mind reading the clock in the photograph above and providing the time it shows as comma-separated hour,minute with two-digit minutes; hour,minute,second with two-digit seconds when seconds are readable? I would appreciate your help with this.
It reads 4,30,22
